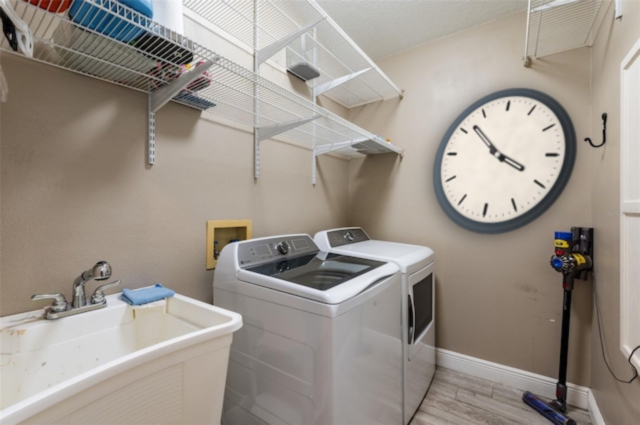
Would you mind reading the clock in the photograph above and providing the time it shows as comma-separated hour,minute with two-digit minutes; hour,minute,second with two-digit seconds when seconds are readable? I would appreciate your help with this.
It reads 3,52
